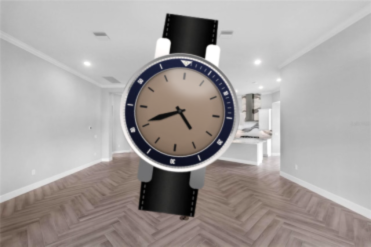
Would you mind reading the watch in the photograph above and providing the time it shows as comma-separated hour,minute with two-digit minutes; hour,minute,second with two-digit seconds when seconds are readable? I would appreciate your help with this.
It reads 4,41
